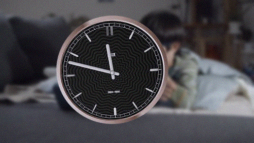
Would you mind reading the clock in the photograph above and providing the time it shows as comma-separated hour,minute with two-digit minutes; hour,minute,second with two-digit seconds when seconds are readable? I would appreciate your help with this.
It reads 11,48
